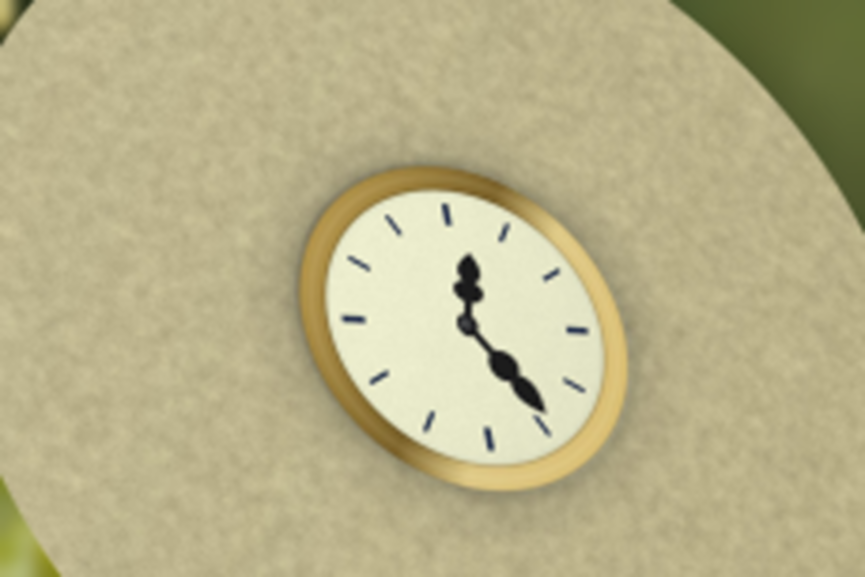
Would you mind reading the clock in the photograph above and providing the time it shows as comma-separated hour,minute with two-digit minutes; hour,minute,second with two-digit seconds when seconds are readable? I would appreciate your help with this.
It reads 12,24
